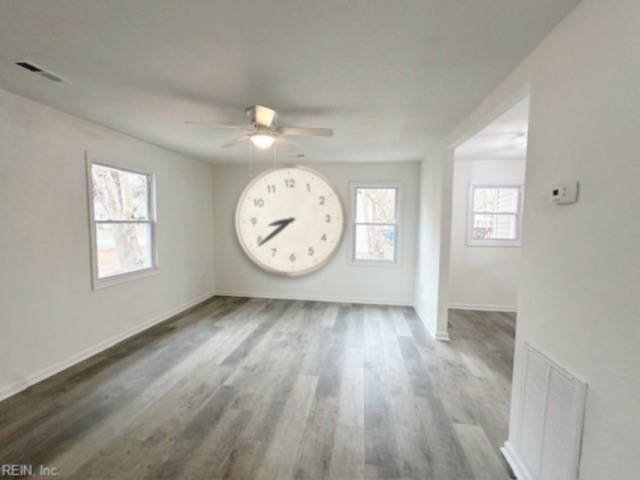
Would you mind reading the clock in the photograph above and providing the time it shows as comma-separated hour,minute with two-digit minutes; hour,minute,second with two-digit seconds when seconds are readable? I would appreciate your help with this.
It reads 8,39
